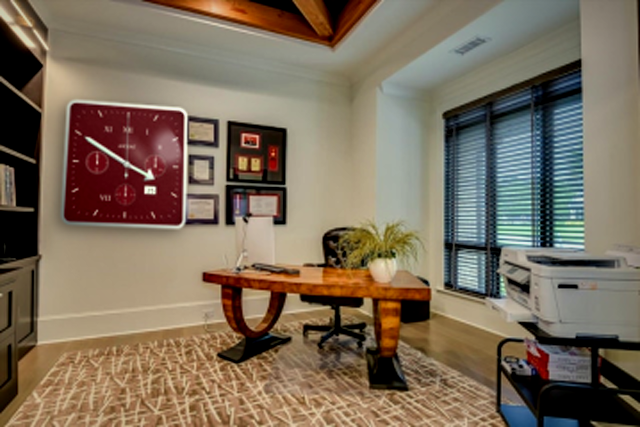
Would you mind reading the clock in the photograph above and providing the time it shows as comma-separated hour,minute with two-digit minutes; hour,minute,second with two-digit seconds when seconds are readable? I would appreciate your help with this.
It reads 3,50
